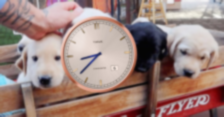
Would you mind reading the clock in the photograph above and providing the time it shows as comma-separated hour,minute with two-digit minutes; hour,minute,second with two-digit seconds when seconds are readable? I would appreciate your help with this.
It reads 8,38
